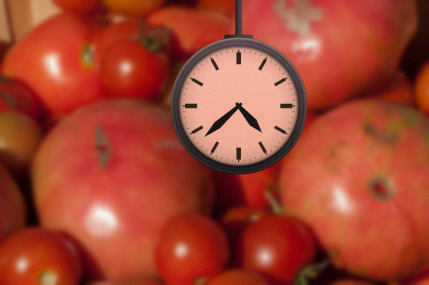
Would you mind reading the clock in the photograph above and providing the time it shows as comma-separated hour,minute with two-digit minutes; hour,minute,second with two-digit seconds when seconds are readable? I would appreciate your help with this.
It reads 4,38
